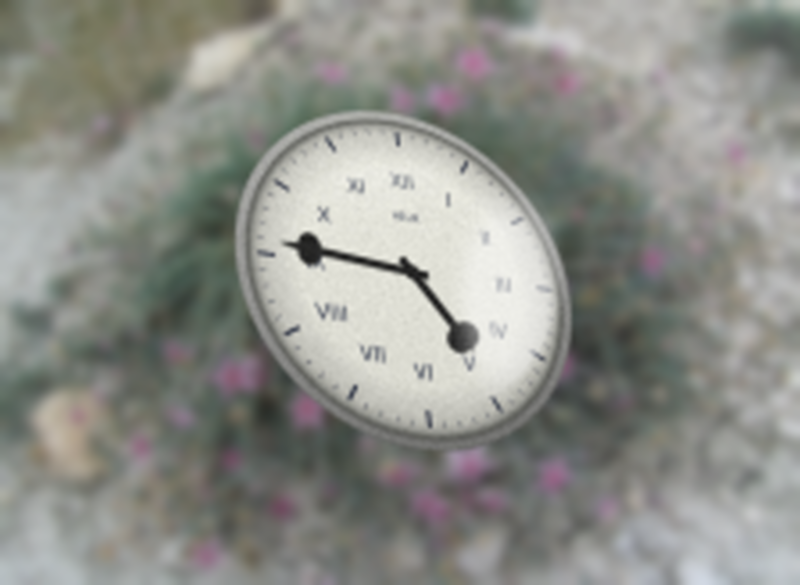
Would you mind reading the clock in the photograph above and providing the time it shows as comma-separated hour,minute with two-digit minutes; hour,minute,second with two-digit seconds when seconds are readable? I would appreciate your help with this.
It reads 4,46
